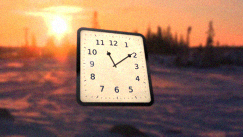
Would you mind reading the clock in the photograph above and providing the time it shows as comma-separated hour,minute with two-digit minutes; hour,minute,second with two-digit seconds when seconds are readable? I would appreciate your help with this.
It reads 11,09
